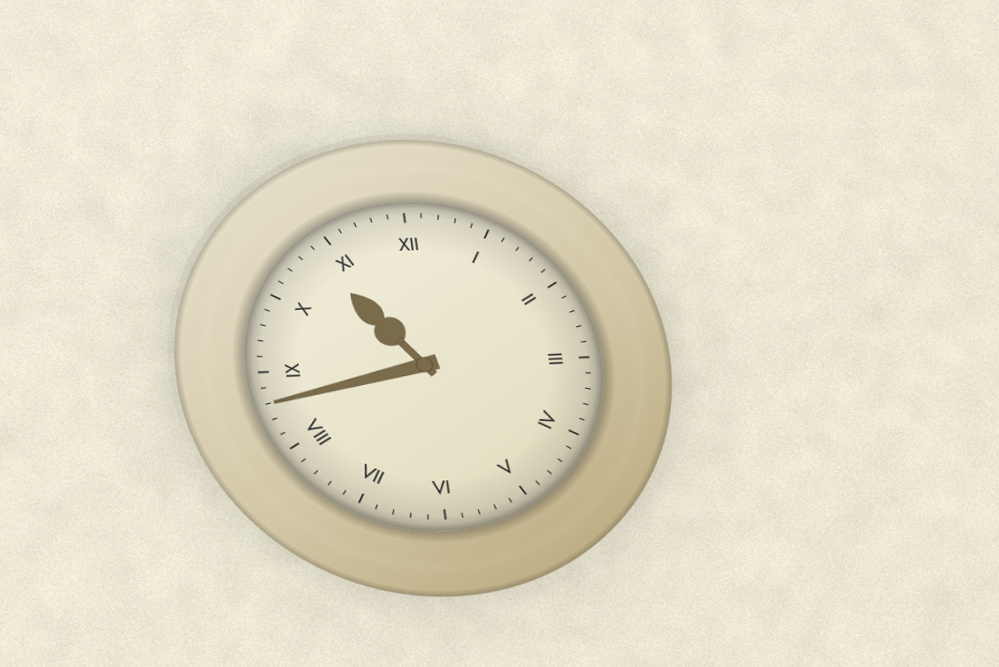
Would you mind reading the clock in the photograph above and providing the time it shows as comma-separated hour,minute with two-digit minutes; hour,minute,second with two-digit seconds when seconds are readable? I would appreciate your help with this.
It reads 10,43
